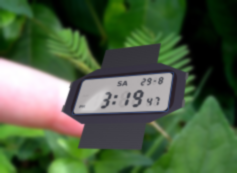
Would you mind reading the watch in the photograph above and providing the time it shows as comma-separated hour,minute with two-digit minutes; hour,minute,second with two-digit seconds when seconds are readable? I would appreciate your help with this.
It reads 3,19
